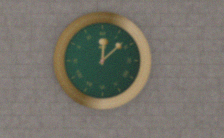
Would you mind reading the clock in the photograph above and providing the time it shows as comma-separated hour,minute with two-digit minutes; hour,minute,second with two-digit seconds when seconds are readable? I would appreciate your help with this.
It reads 12,08
